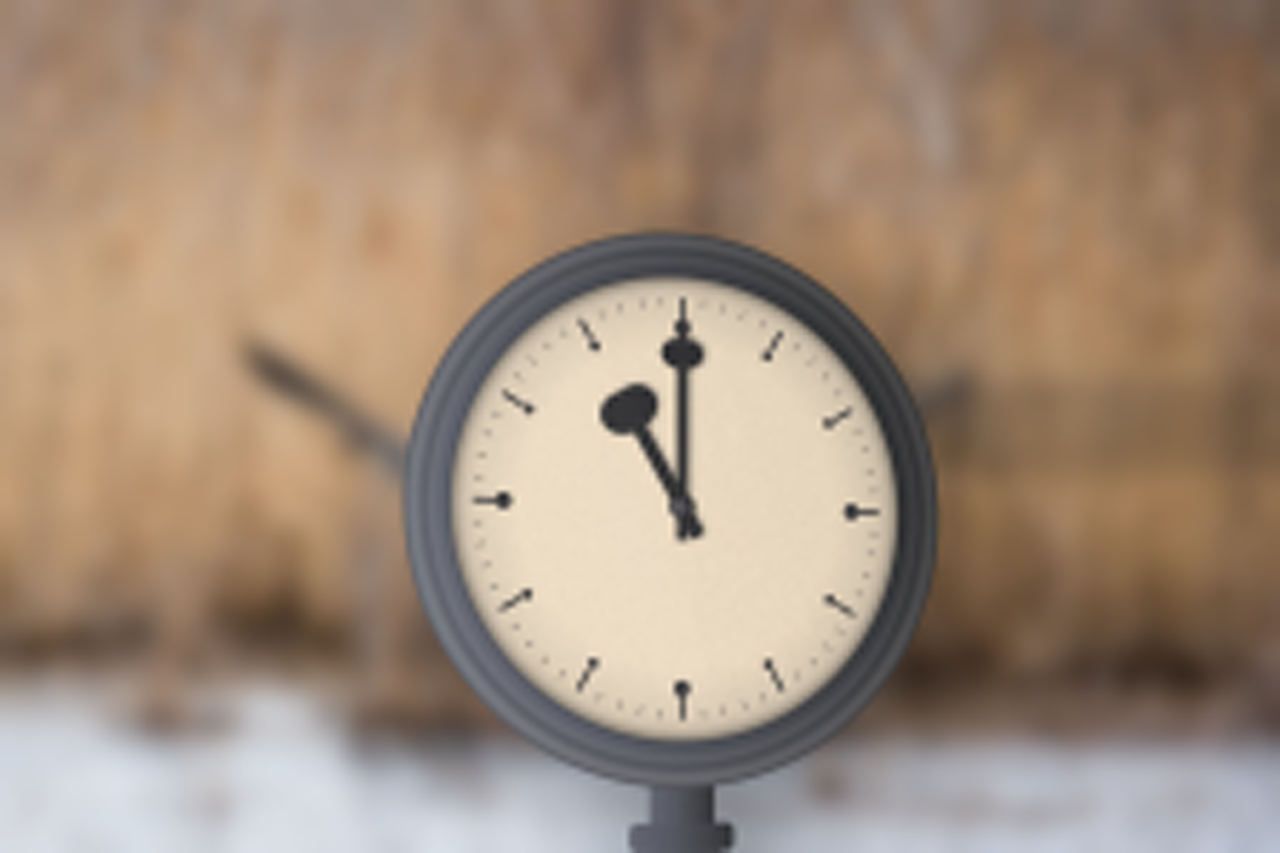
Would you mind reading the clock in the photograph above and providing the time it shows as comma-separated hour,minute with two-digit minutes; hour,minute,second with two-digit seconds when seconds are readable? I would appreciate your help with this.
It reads 11,00
